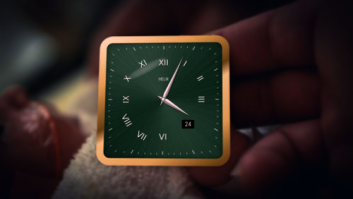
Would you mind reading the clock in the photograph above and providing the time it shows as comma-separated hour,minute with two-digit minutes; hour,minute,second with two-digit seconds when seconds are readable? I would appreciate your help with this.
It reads 4,04
